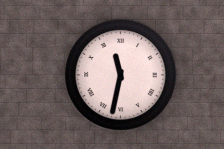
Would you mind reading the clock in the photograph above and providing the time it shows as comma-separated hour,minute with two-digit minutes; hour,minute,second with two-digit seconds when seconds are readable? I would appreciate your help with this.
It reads 11,32
